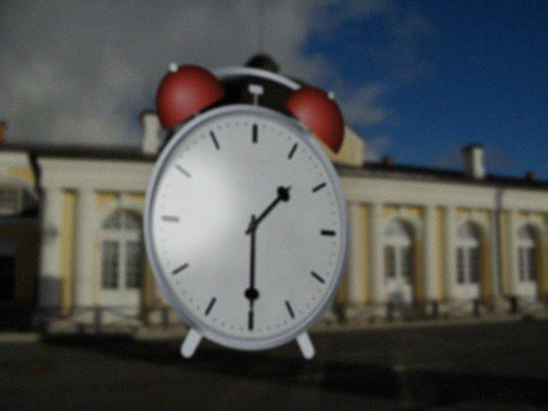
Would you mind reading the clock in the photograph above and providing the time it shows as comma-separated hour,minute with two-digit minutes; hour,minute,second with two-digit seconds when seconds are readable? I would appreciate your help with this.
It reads 1,30
